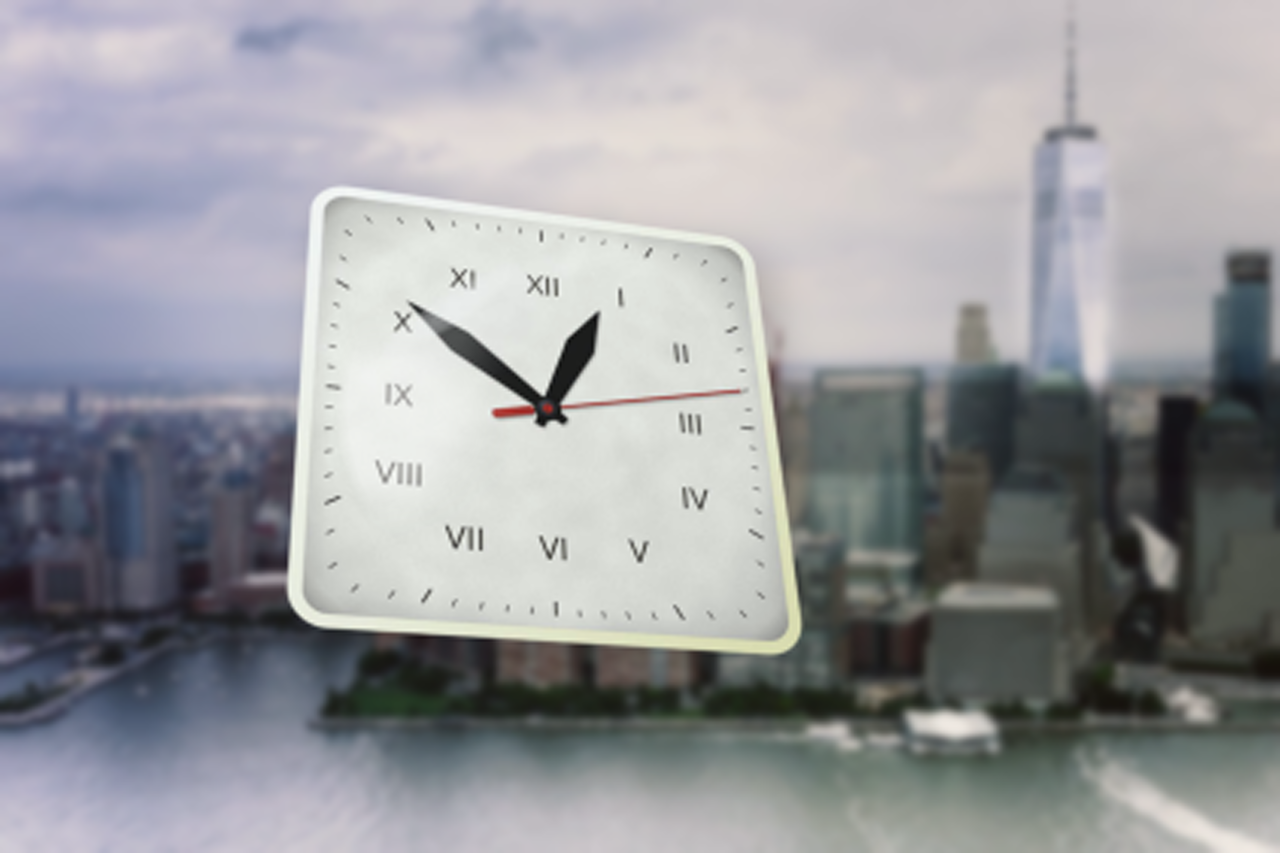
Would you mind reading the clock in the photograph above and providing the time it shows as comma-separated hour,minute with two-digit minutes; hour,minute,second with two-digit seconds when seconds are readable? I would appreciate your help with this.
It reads 12,51,13
